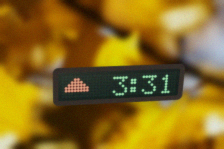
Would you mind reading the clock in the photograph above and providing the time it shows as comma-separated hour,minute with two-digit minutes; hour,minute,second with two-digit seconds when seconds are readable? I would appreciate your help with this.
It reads 3,31
